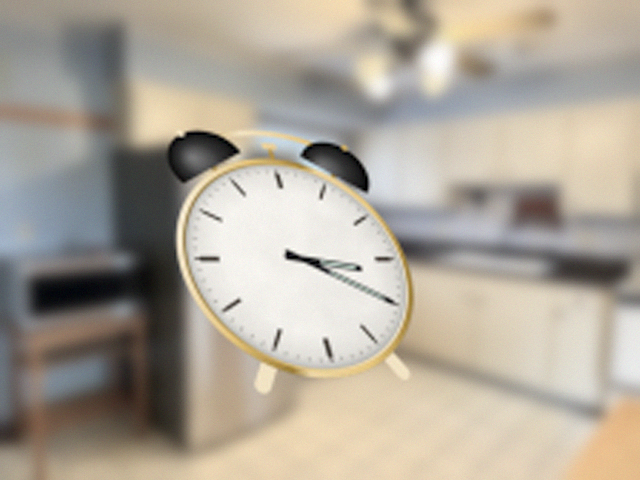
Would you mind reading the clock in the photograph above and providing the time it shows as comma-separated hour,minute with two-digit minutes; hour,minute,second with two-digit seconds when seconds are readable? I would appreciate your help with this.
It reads 3,20
